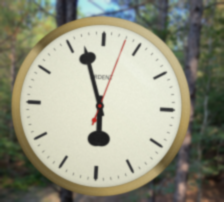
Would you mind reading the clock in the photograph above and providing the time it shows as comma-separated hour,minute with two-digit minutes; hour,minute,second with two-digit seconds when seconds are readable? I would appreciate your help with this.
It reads 5,57,03
